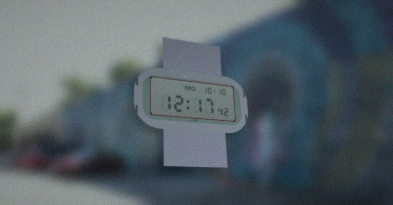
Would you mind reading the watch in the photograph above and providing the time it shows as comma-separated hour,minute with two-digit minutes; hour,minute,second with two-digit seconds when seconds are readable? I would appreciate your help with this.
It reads 12,17
